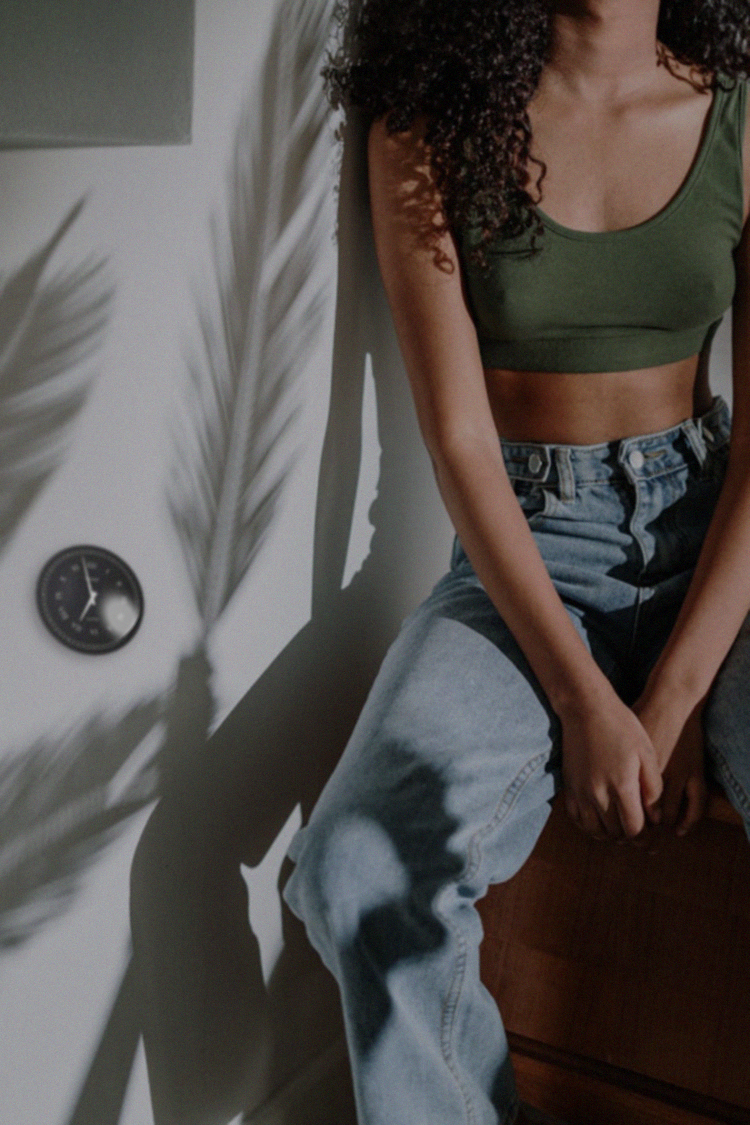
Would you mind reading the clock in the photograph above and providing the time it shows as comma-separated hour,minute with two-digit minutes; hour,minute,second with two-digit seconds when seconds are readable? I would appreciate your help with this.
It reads 6,58
